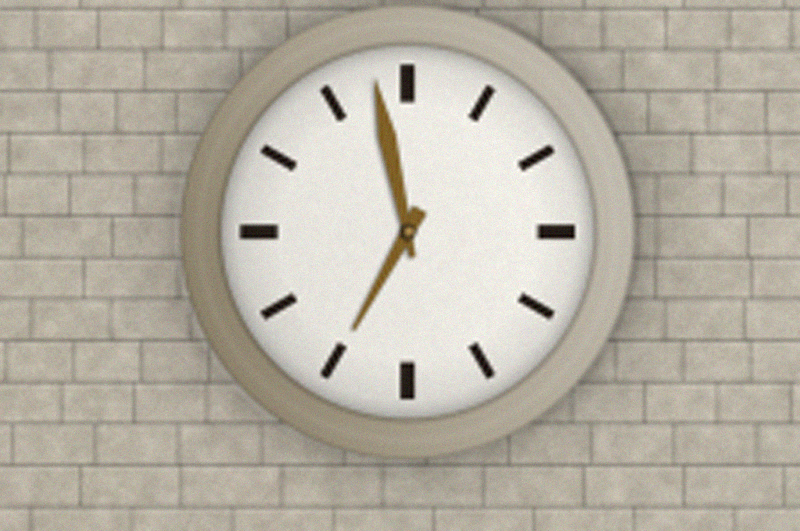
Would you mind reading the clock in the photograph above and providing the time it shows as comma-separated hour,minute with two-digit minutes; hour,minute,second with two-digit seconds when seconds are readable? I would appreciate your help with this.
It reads 6,58
